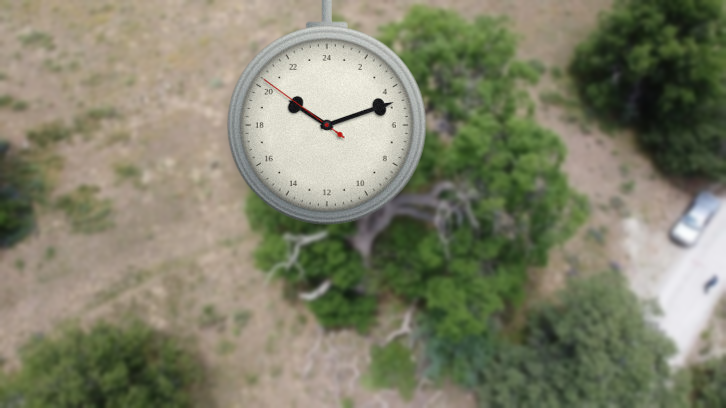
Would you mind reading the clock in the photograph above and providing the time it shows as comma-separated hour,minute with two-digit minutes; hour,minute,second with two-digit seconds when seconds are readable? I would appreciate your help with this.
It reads 20,11,51
